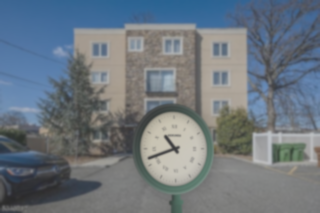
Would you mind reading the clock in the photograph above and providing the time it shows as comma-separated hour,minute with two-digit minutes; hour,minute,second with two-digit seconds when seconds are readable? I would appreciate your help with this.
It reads 10,42
